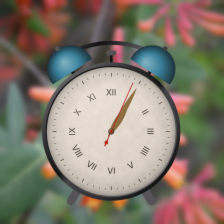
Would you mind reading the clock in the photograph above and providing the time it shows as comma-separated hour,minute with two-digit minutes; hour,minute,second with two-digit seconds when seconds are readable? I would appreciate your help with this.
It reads 1,05,04
